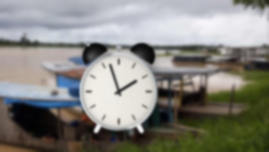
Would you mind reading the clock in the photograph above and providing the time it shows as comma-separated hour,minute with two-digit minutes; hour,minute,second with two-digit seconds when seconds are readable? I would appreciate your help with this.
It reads 1,57
